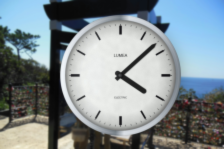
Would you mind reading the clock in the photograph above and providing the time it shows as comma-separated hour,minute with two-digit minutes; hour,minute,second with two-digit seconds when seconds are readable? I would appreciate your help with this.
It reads 4,08
